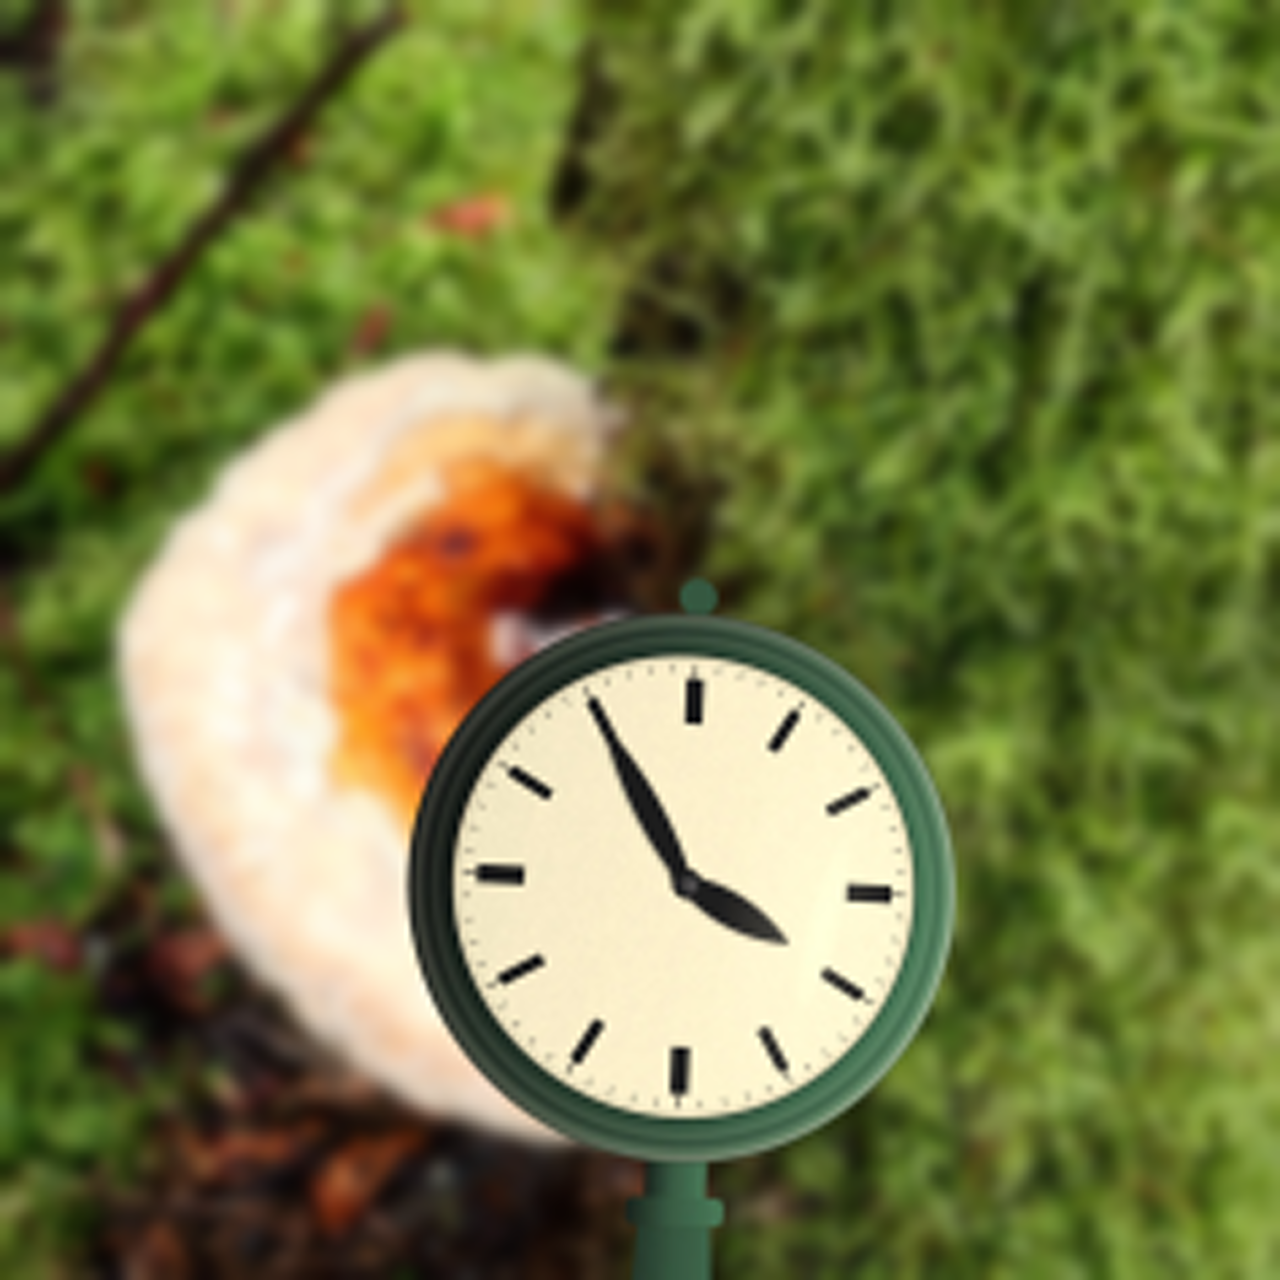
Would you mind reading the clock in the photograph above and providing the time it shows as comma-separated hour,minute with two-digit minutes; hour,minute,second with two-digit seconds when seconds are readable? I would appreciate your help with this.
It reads 3,55
